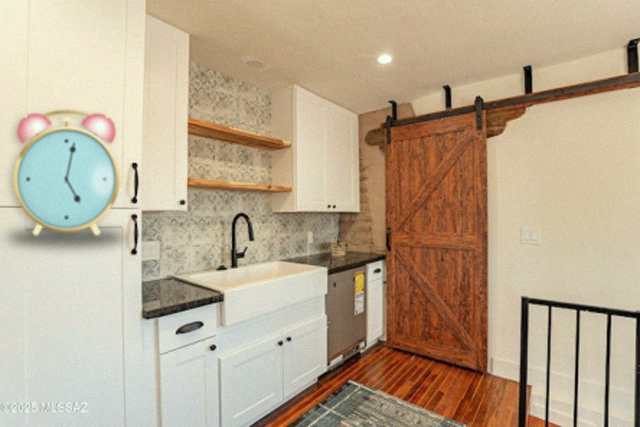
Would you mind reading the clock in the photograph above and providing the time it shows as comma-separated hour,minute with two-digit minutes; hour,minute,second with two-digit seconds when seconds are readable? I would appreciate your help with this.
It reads 5,02
